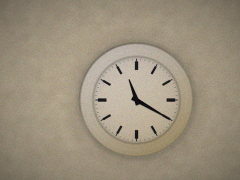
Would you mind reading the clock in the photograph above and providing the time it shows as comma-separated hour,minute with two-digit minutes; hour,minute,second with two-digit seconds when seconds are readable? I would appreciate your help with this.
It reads 11,20
